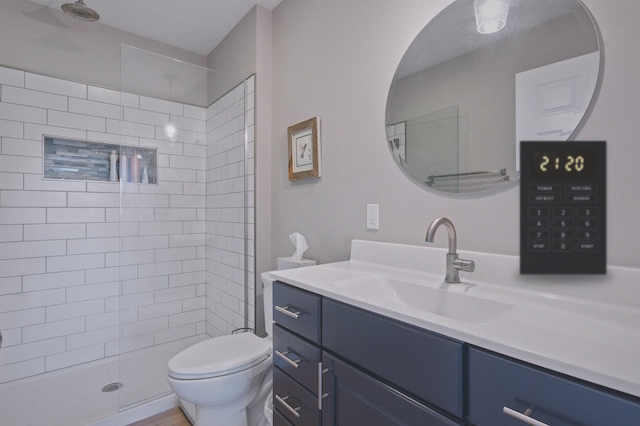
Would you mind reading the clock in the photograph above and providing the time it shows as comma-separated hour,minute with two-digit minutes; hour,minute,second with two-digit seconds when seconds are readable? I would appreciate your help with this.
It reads 21,20
